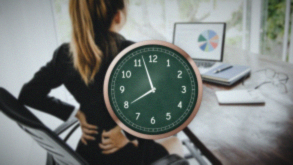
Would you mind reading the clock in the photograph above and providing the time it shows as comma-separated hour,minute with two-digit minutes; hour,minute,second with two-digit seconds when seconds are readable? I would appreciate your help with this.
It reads 7,57
